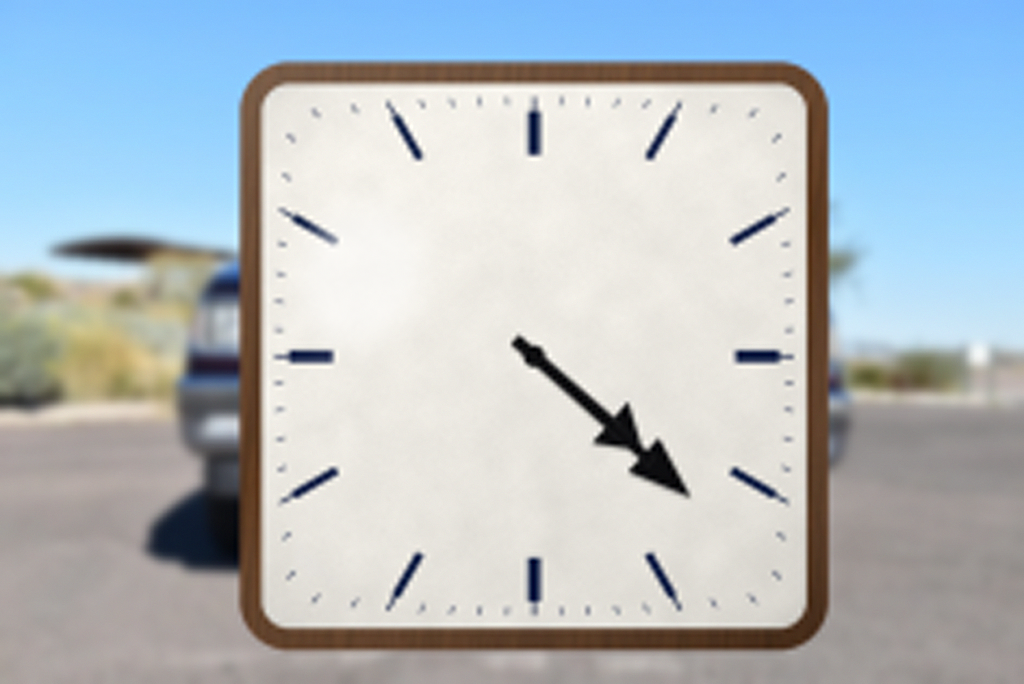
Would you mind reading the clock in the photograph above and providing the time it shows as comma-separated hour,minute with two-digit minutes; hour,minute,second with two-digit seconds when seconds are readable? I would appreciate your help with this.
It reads 4,22
